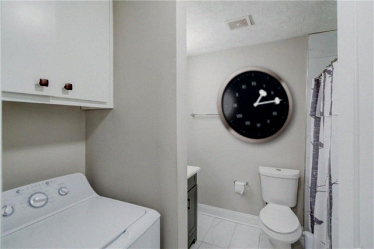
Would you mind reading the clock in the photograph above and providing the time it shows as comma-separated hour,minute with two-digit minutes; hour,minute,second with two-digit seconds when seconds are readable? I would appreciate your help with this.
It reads 1,14
